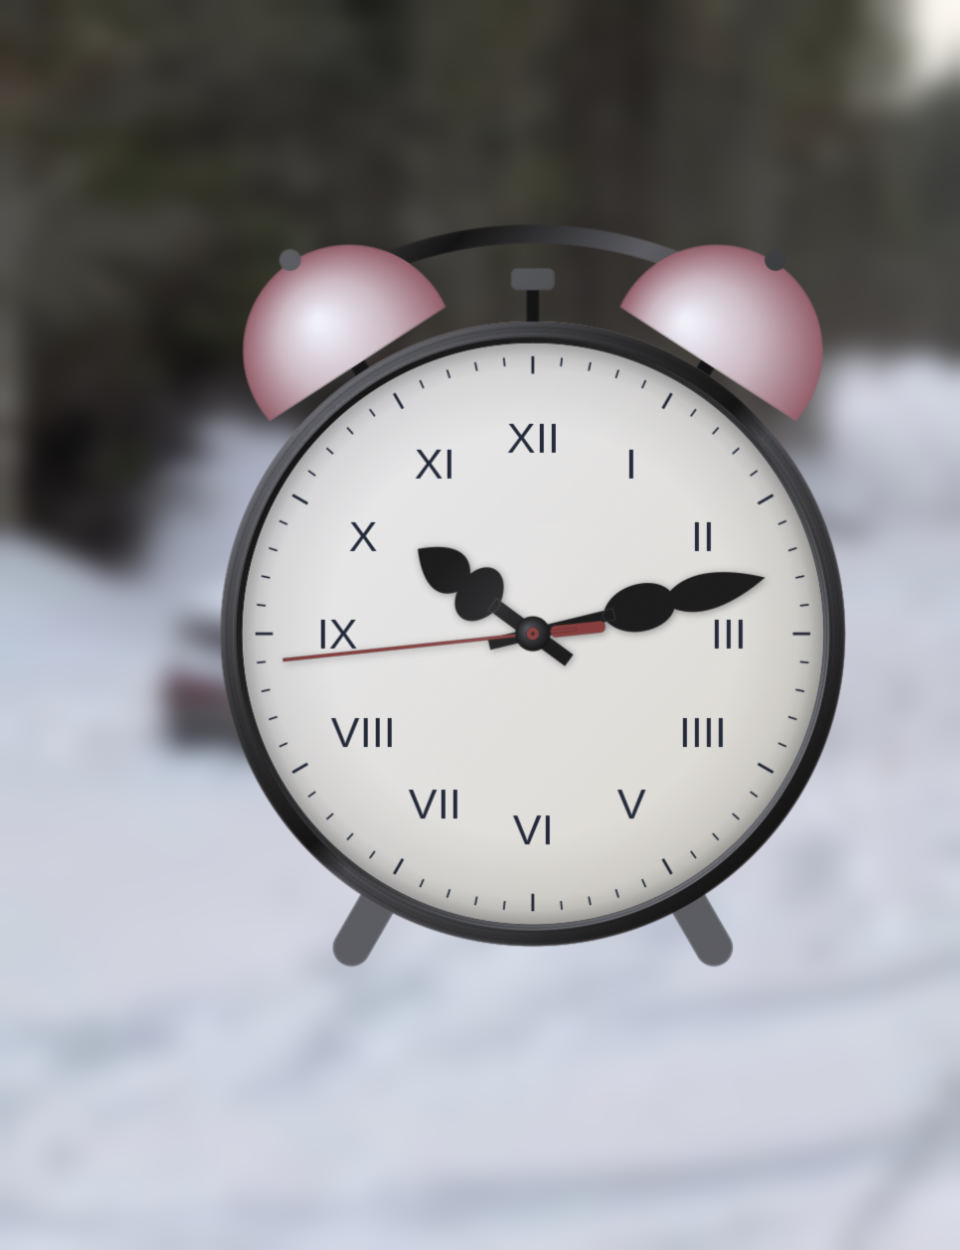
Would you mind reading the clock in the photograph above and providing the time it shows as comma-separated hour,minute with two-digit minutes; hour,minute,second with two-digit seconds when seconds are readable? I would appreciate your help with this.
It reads 10,12,44
